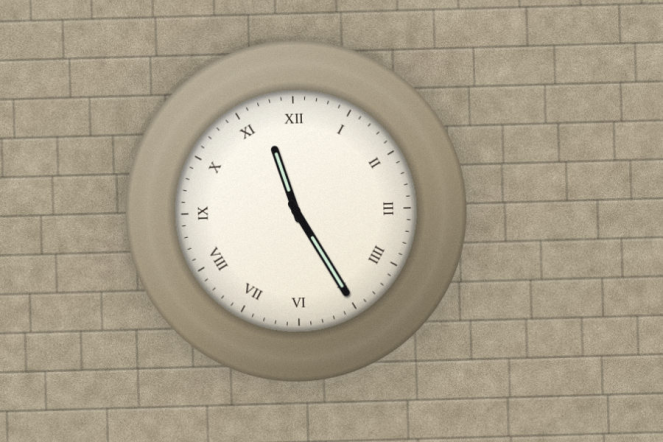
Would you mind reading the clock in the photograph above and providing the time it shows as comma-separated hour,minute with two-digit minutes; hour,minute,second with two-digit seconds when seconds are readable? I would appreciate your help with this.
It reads 11,25
